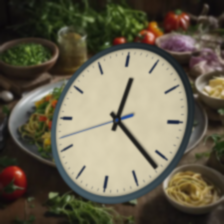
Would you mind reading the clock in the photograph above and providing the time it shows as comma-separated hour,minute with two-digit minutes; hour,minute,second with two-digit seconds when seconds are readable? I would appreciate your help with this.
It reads 12,21,42
